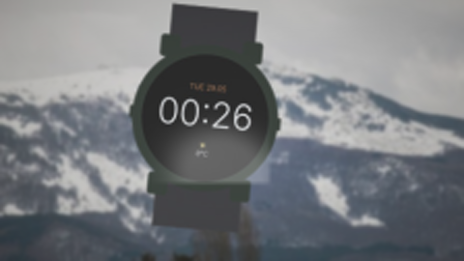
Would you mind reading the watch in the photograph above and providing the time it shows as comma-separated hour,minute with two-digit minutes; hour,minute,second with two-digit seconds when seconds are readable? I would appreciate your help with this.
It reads 0,26
